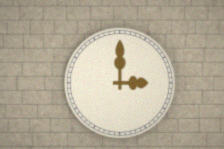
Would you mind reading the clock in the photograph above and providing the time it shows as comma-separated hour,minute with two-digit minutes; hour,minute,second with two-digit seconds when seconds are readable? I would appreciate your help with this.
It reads 3,00
